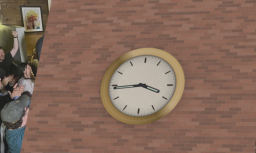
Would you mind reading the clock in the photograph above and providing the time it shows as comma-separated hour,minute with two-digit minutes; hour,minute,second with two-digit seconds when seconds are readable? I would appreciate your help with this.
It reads 3,44
